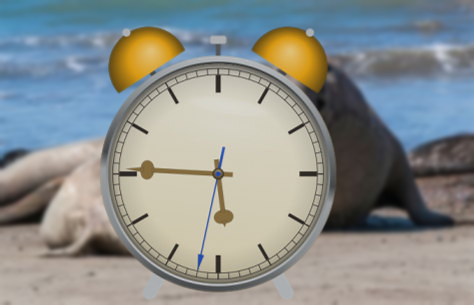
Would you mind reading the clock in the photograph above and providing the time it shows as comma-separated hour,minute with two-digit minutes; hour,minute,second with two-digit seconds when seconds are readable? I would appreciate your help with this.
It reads 5,45,32
